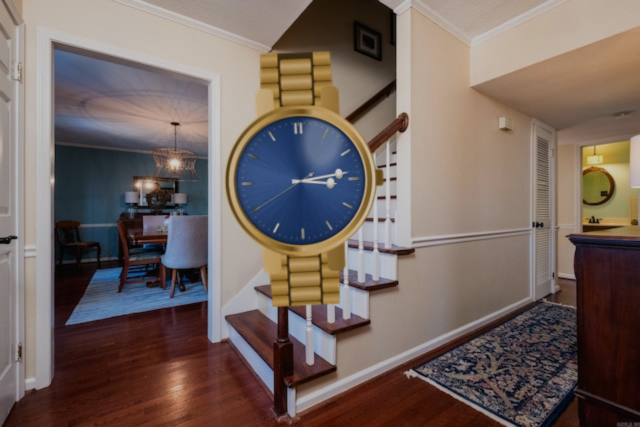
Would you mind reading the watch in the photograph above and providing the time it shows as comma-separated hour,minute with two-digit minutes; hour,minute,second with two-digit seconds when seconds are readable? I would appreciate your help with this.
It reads 3,13,40
